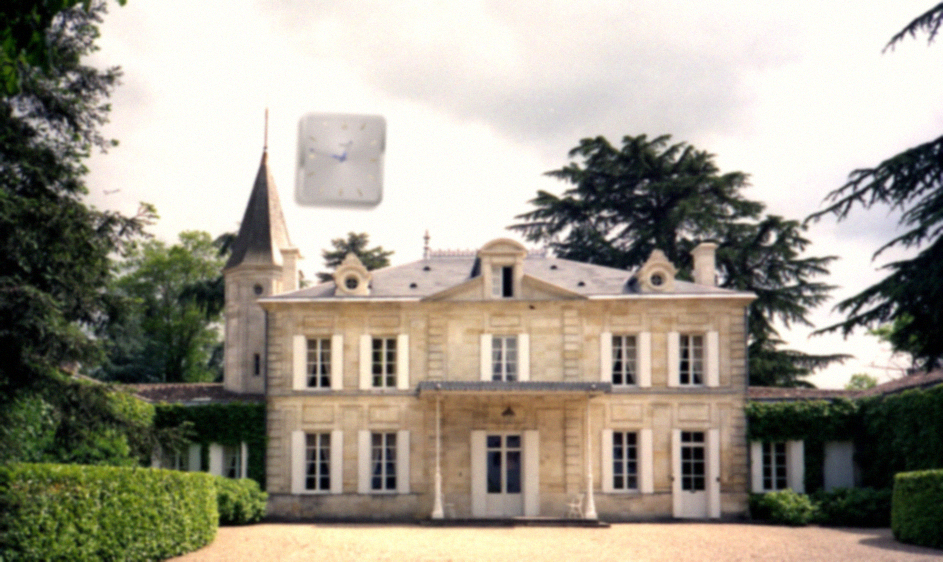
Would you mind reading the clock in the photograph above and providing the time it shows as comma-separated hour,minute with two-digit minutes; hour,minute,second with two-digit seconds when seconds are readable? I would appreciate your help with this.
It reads 12,47
